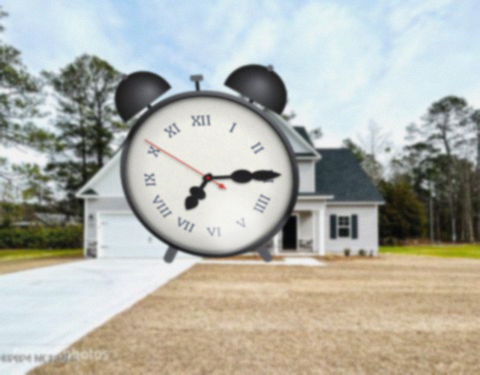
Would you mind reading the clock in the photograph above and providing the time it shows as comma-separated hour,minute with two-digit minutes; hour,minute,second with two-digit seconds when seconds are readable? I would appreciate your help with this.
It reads 7,14,51
